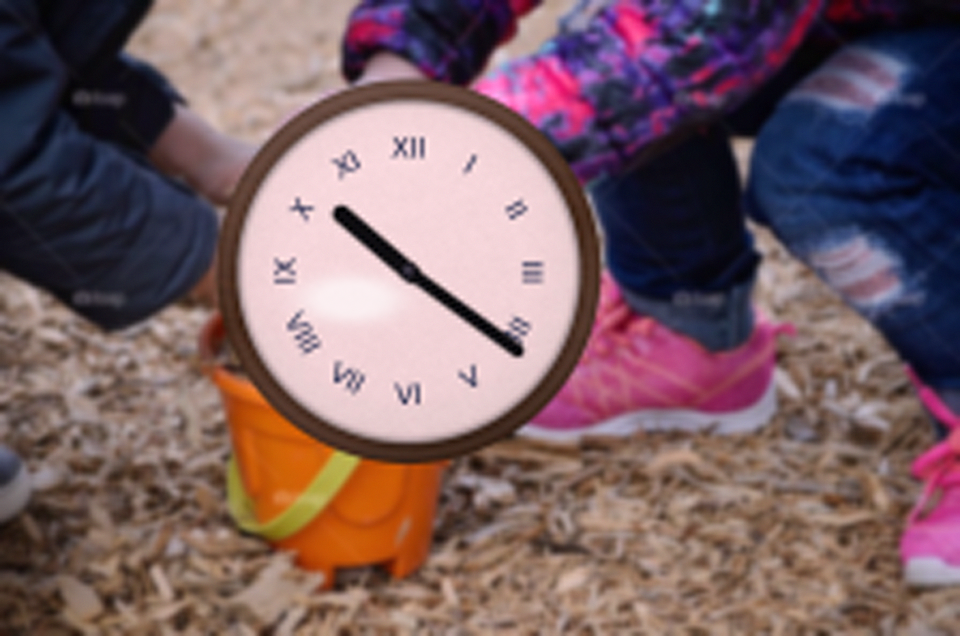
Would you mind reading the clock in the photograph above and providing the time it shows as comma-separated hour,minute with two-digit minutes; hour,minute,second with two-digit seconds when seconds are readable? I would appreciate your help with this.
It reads 10,21
